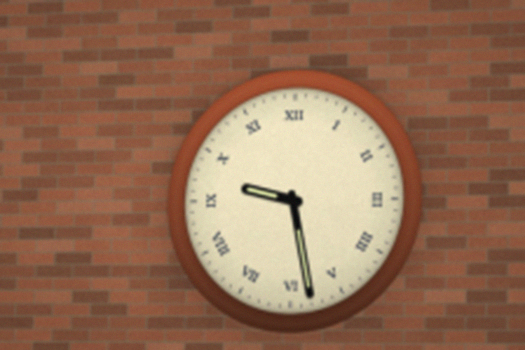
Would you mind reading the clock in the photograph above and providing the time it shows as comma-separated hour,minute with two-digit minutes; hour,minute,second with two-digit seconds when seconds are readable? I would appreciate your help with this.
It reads 9,28
